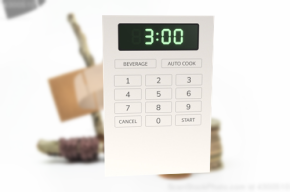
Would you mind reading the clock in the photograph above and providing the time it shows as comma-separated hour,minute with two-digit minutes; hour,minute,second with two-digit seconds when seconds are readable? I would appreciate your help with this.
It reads 3,00
